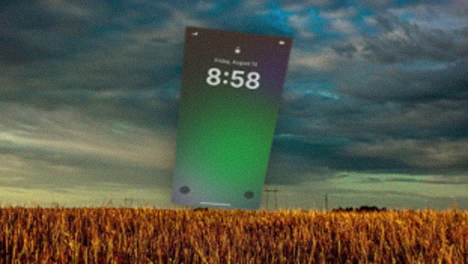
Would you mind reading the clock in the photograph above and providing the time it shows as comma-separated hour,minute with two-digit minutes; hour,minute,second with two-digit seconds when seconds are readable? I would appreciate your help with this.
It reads 8,58
